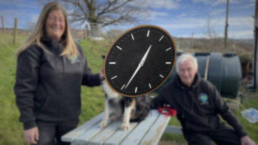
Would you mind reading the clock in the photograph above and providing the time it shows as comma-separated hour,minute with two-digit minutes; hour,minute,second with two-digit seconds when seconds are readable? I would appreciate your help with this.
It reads 12,34
